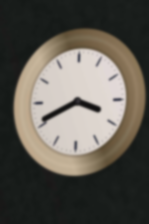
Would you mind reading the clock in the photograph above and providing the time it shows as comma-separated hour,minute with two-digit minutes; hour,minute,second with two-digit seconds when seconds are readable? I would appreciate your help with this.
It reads 3,41
